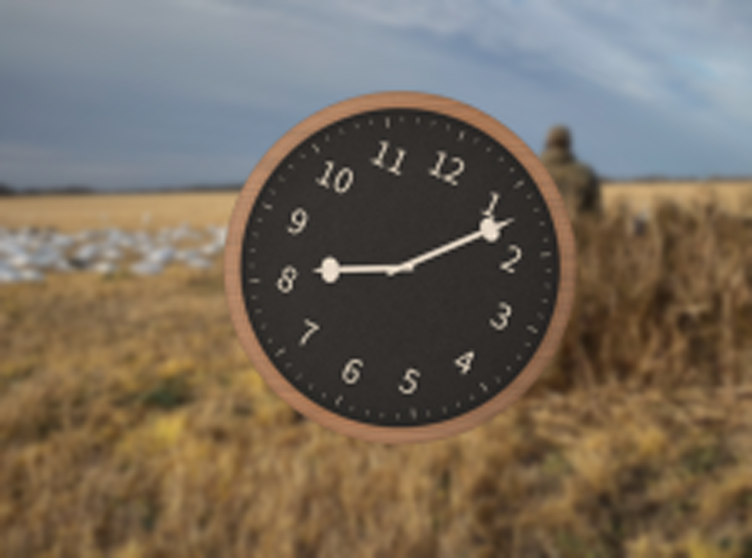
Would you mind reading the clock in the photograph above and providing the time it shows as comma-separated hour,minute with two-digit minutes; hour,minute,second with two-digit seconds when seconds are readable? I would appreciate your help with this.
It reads 8,07
